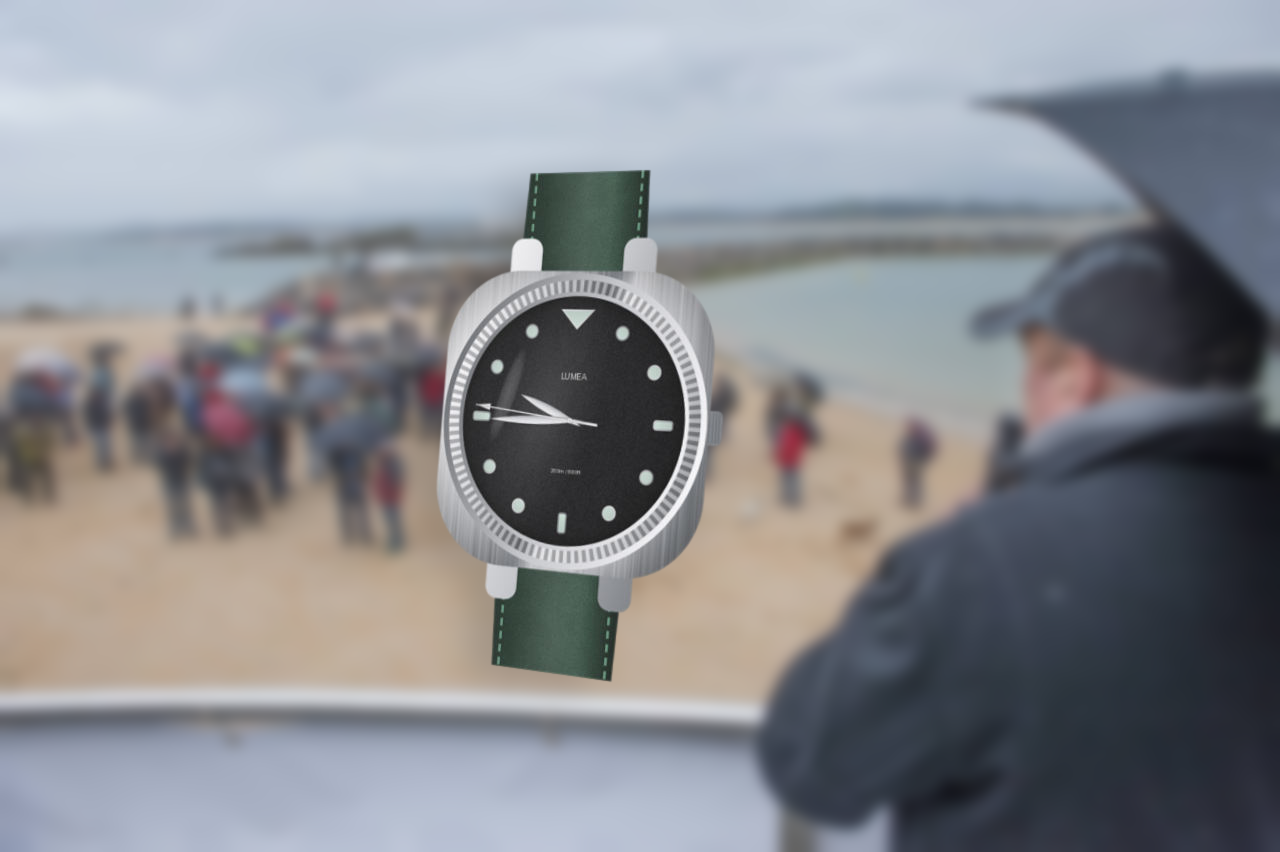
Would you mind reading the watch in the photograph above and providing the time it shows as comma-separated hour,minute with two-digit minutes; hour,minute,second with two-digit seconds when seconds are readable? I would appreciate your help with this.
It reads 9,44,46
